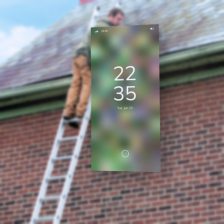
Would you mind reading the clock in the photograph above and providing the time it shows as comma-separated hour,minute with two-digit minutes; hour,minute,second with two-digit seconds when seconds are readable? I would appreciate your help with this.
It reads 22,35
